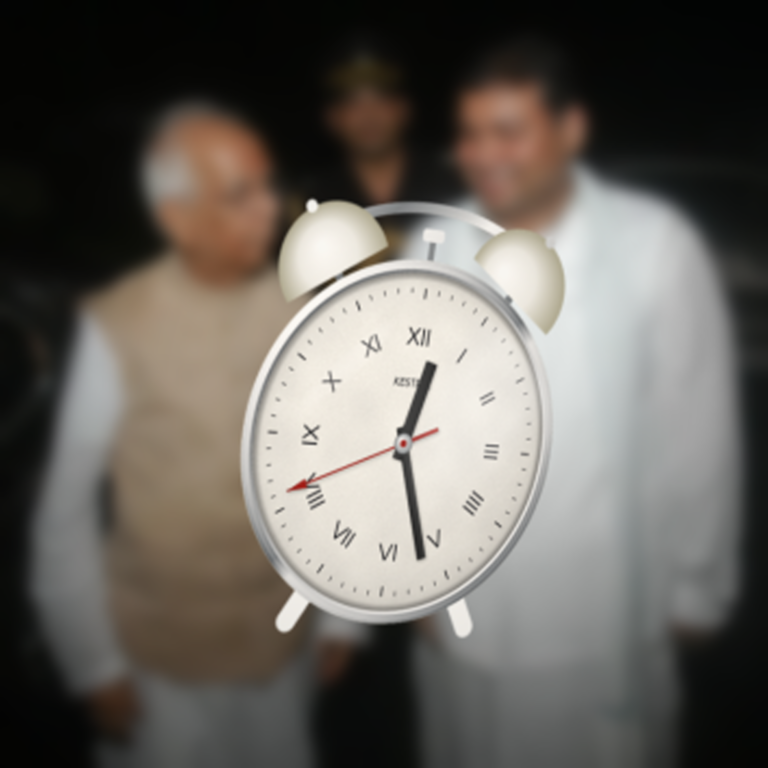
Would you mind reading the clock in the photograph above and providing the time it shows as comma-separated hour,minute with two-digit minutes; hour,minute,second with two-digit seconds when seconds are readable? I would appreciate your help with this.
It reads 12,26,41
